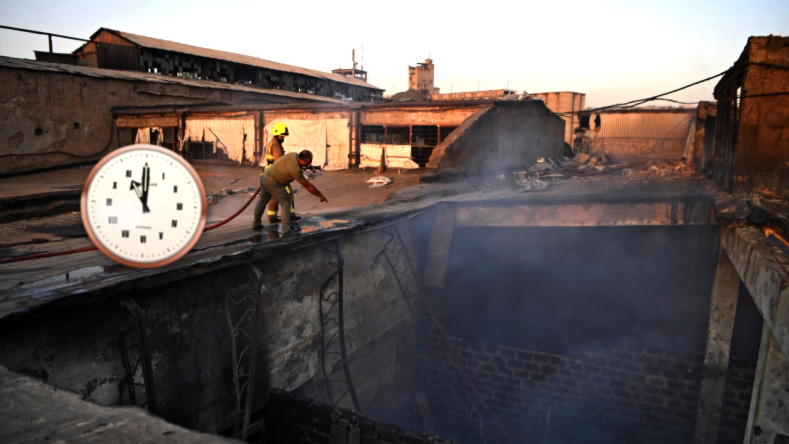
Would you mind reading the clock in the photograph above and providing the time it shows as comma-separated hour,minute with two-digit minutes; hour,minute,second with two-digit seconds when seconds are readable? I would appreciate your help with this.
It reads 11,00
